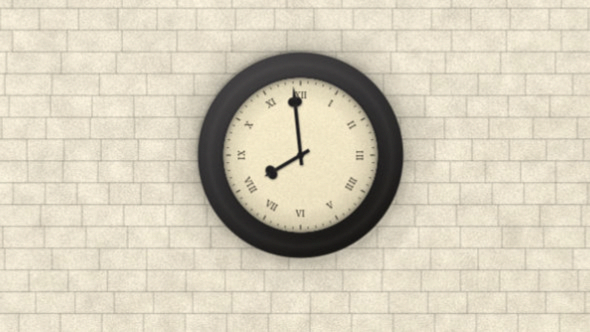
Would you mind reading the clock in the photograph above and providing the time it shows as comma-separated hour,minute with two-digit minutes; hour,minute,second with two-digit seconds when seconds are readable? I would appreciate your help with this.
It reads 7,59
